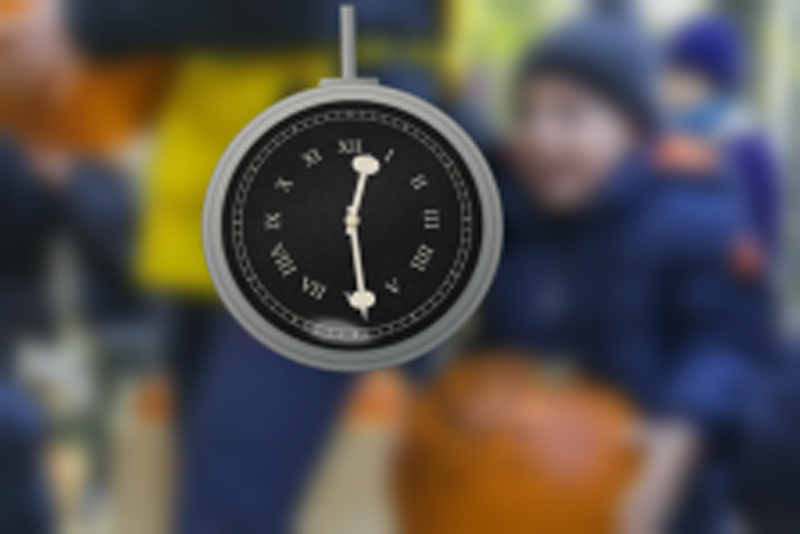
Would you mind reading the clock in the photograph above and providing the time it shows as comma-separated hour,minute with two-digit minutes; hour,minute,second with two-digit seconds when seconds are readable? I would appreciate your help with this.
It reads 12,29
